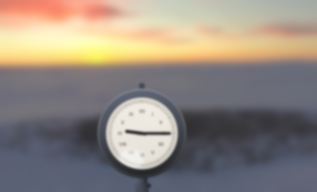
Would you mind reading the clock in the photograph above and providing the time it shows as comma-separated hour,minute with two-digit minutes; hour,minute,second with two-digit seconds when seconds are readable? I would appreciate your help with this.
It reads 9,15
